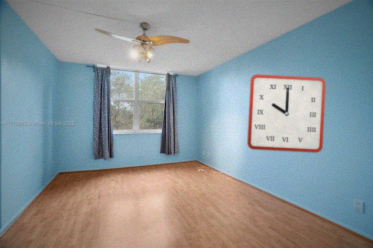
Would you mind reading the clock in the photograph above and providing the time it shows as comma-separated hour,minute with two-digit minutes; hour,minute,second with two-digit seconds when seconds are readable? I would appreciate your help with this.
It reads 10,00
